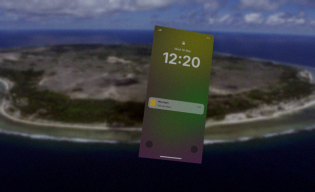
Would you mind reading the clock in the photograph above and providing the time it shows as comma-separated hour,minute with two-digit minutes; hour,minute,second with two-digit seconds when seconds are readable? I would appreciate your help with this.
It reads 12,20
